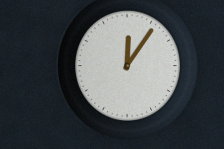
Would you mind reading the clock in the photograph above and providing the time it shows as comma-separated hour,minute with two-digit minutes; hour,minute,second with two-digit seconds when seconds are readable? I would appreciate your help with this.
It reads 12,06
